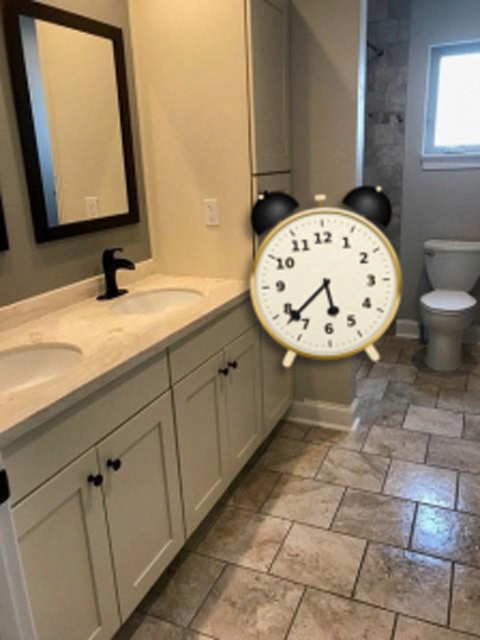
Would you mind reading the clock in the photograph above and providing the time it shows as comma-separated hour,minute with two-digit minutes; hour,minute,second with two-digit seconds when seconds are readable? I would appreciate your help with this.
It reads 5,38
